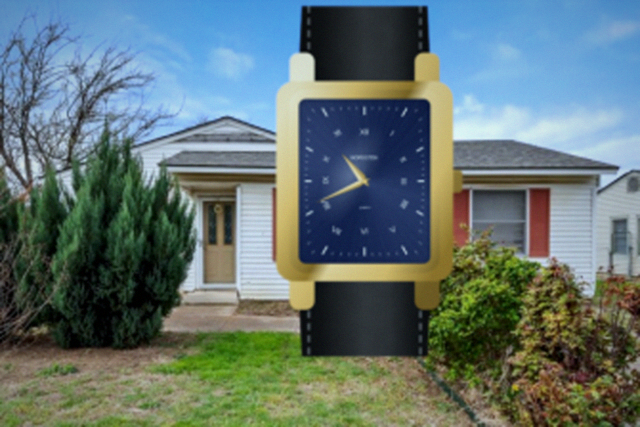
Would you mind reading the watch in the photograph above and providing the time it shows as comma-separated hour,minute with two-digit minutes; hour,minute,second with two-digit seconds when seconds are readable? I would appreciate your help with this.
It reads 10,41
